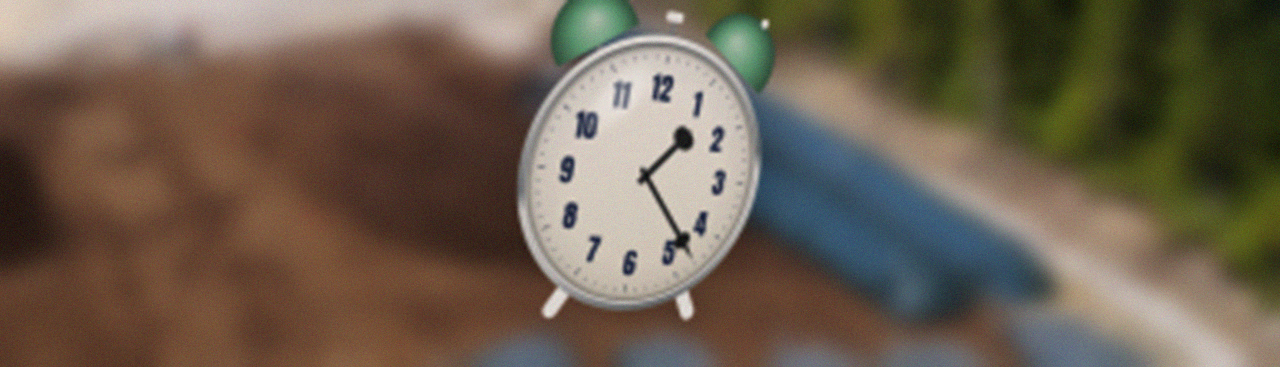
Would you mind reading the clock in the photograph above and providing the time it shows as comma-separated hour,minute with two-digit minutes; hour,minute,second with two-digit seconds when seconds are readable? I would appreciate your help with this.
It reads 1,23
